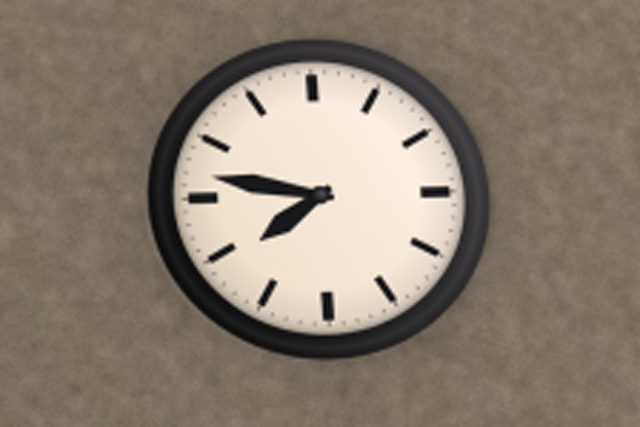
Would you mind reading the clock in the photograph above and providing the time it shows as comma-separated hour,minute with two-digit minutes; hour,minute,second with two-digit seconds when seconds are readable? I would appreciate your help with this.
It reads 7,47
